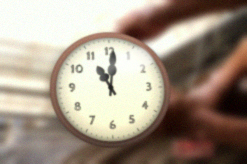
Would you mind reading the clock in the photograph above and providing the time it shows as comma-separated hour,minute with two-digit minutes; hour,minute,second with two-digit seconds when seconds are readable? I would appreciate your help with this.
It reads 11,01
